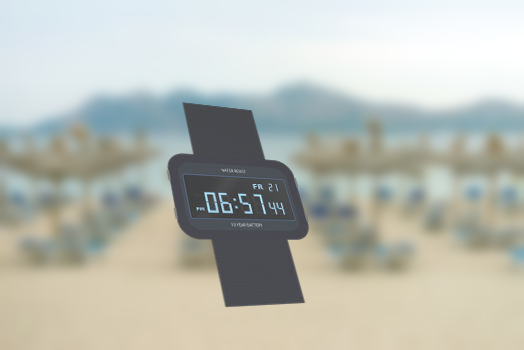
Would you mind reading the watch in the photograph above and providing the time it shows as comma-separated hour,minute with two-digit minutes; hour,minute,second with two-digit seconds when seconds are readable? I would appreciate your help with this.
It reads 6,57,44
